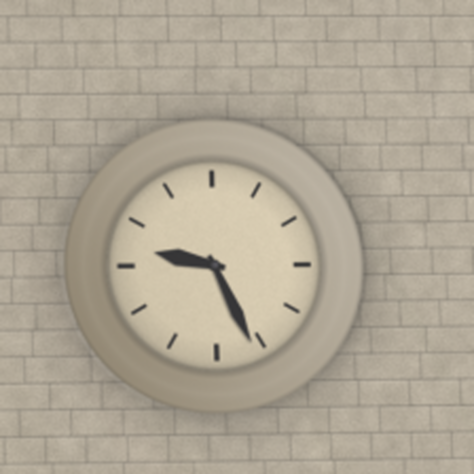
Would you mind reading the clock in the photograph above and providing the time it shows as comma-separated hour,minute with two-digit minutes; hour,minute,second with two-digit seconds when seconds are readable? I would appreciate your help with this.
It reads 9,26
